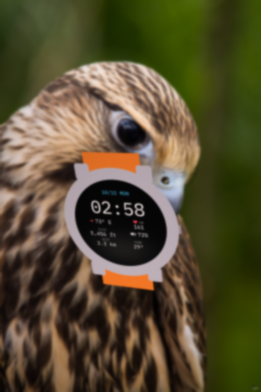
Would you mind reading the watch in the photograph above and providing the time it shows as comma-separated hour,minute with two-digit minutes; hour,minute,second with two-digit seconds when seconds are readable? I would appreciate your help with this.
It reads 2,58
